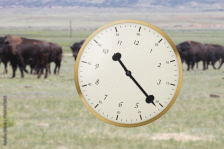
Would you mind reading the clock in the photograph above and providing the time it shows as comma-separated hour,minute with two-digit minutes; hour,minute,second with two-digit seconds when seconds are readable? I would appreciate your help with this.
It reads 10,21
